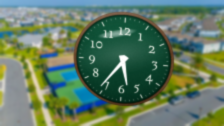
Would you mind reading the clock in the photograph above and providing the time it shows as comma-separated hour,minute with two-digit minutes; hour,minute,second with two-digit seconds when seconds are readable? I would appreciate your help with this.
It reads 5,36
